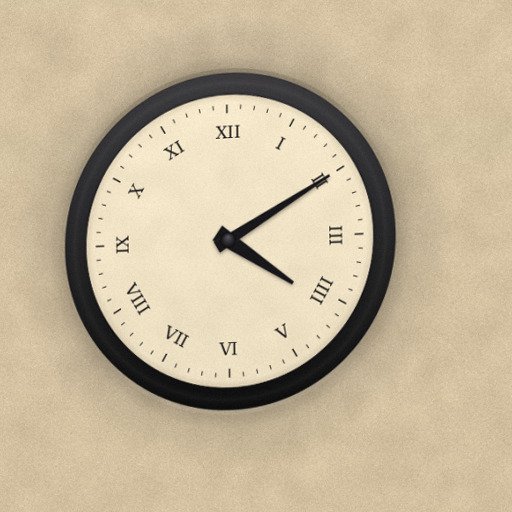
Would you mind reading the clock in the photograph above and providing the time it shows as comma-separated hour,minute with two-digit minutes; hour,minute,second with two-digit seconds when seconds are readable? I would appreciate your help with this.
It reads 4,10
